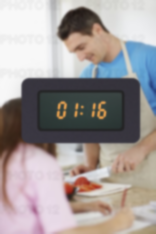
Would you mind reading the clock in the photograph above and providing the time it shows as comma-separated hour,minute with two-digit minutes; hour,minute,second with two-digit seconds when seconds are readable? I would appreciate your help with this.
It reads 1,16
